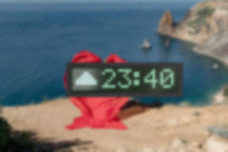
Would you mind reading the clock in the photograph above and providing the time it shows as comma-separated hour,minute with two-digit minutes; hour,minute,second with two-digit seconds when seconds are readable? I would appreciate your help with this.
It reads 23,40
